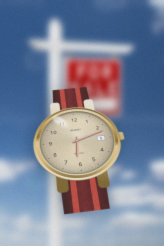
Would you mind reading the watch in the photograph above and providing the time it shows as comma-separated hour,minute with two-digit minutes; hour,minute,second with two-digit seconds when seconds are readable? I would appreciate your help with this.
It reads 6,12
